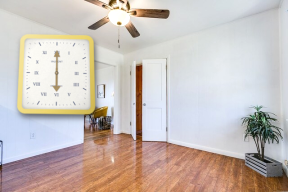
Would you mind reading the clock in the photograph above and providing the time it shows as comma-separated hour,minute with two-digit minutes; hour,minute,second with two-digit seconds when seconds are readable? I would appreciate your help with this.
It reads 6,00
